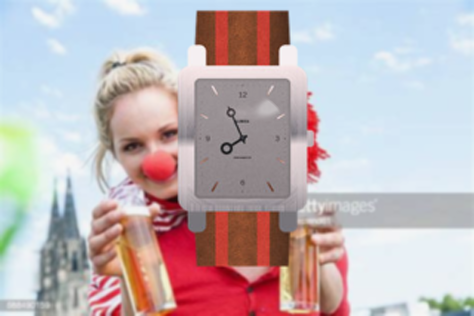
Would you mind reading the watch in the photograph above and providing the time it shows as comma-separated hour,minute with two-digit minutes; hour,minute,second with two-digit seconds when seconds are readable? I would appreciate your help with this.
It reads 7,56
